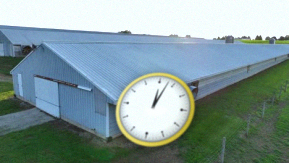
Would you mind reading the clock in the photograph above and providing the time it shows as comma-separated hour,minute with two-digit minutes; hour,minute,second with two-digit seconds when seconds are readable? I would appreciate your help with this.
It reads 12,03
